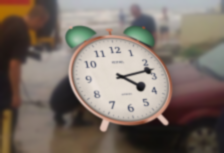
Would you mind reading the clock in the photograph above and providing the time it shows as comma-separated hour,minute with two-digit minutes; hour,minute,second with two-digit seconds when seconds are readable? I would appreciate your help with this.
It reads 4,13
